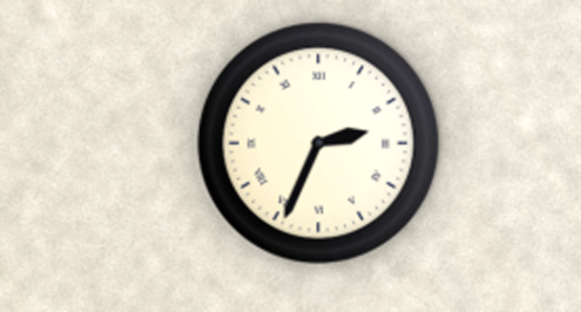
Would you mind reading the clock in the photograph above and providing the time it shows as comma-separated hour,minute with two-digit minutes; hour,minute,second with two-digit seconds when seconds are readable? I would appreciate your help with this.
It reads 2,34
